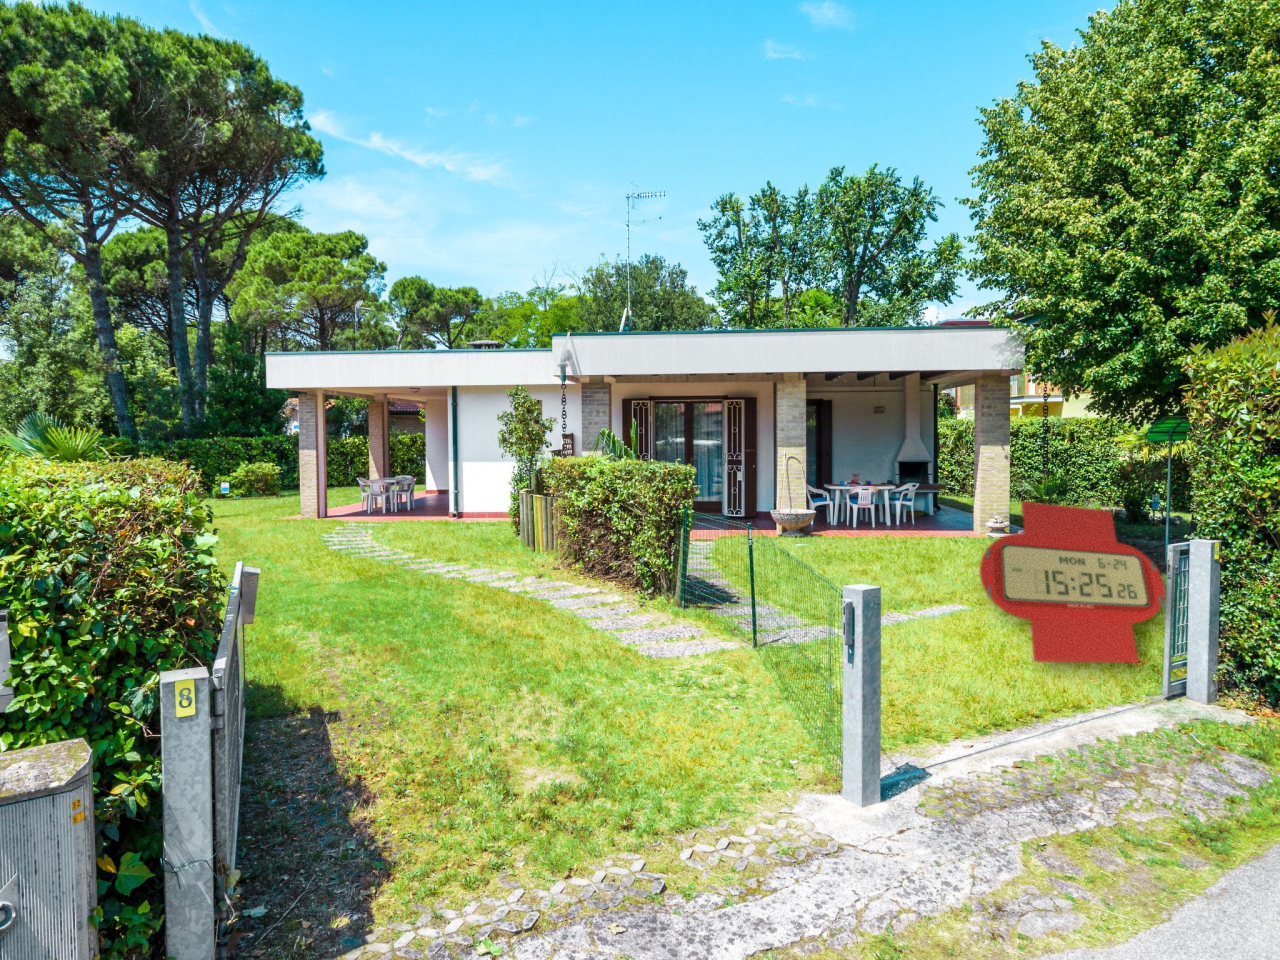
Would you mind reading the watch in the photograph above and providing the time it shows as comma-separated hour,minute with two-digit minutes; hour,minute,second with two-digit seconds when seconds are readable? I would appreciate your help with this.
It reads 15,25,26
